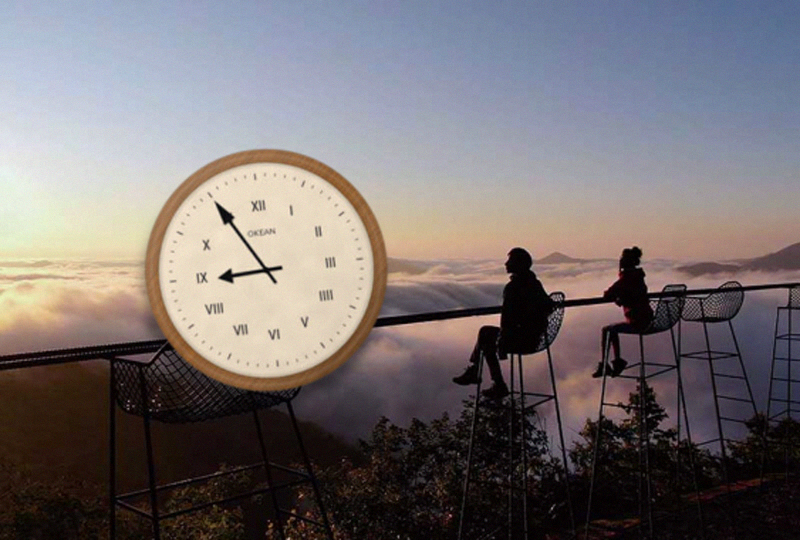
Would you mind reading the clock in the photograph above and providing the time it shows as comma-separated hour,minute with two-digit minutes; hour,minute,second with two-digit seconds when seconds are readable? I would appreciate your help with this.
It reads 8,55
